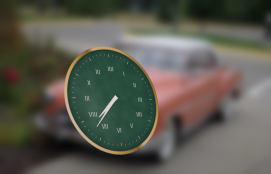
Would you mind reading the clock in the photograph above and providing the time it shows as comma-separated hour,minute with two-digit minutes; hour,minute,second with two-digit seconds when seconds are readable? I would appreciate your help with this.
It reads 7,37
